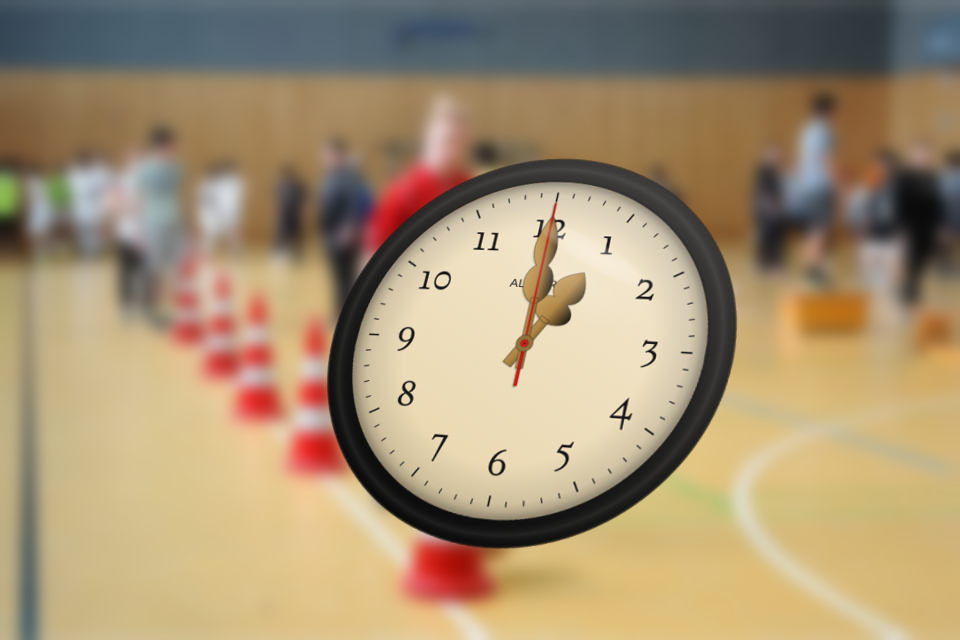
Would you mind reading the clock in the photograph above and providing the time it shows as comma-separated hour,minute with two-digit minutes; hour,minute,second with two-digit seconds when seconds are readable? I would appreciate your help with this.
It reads 1,00,00
